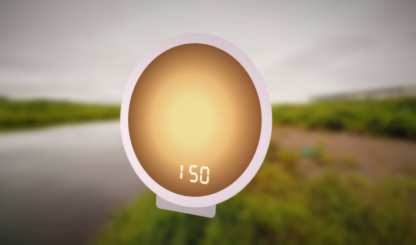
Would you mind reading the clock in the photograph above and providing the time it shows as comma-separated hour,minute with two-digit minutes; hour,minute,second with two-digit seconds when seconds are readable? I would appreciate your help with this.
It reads 1,50
